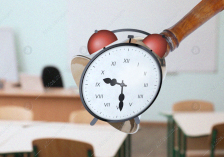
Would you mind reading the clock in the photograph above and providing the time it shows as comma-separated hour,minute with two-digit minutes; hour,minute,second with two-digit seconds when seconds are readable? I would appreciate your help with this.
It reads 9,29
